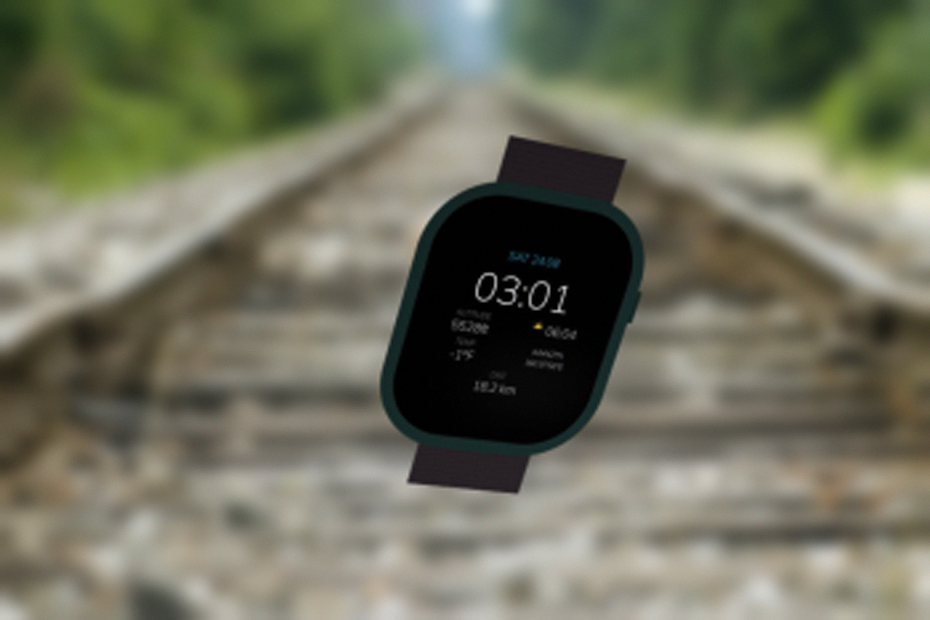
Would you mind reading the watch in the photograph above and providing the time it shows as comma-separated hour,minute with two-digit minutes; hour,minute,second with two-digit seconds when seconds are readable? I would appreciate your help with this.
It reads 3,01
